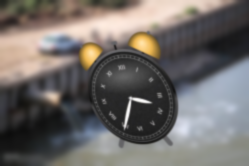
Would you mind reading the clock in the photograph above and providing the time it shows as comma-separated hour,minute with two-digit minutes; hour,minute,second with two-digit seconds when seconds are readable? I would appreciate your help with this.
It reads 3,35
